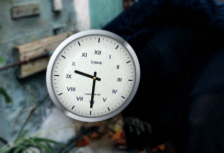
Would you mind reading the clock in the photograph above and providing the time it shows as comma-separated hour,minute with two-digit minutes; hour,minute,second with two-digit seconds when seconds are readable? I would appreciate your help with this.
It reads 9,30
